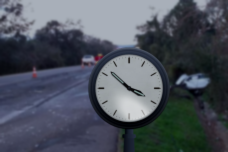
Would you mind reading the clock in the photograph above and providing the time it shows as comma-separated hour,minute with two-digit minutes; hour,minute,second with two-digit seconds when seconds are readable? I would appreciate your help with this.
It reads 3,52
